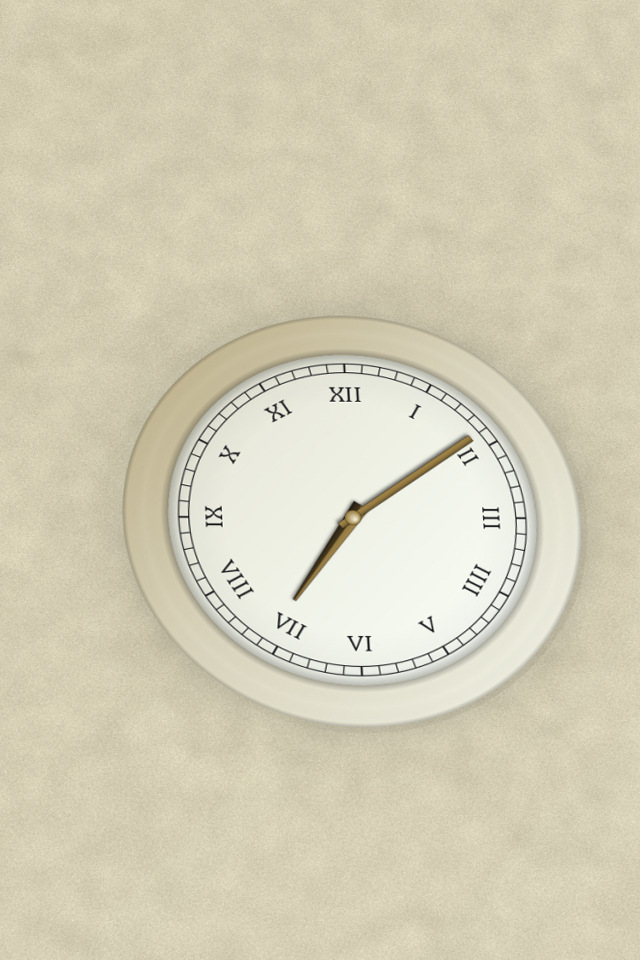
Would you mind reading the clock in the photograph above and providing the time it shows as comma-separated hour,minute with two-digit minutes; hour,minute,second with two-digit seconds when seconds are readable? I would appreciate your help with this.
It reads 7,09
